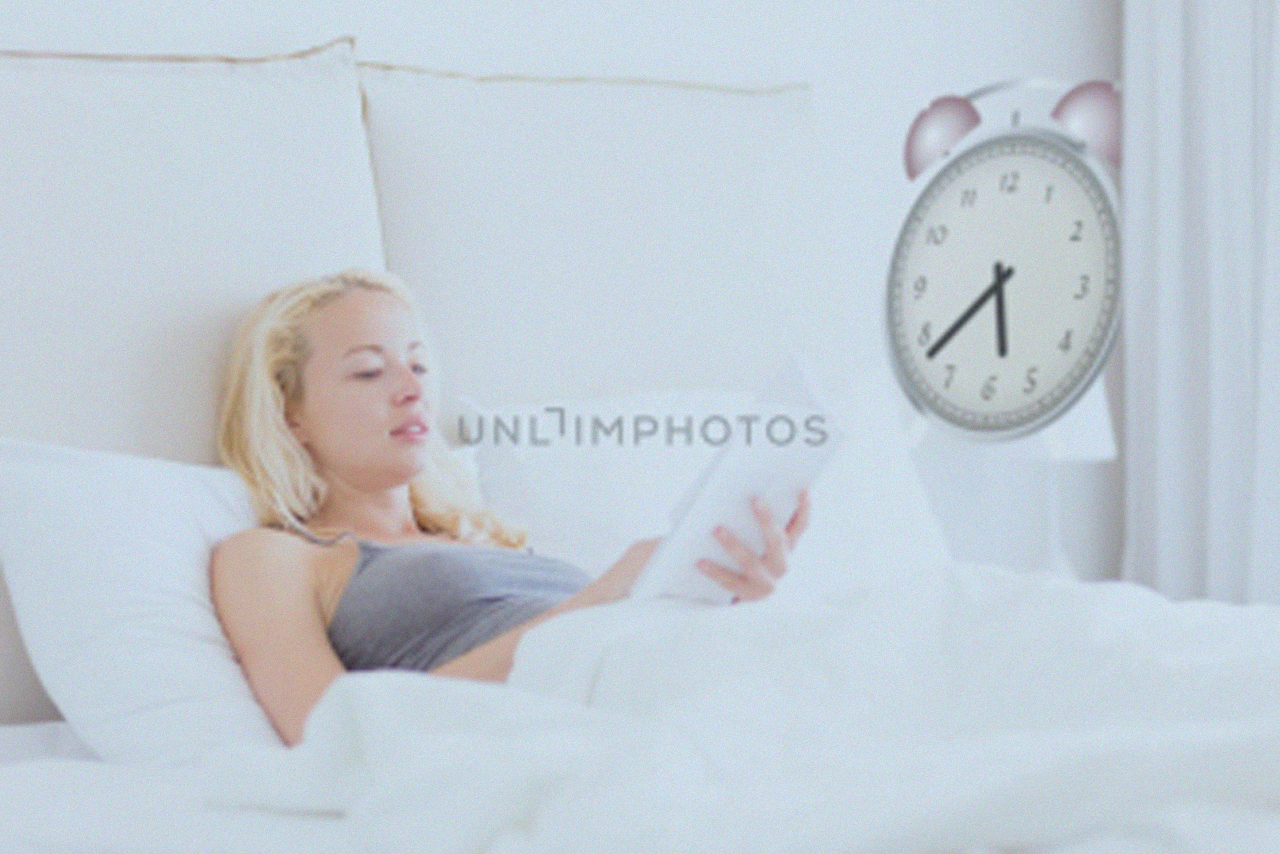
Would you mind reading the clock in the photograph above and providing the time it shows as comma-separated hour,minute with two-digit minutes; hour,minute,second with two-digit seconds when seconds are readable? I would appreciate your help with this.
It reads 5,38
